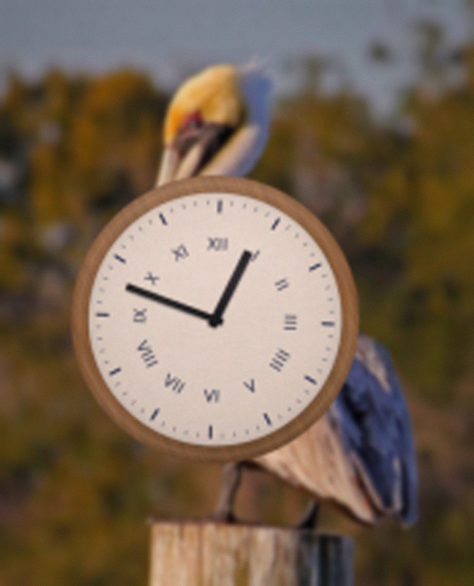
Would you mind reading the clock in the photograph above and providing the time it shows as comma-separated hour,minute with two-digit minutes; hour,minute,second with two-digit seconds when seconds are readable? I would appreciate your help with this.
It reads 12,48
